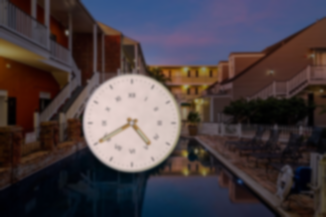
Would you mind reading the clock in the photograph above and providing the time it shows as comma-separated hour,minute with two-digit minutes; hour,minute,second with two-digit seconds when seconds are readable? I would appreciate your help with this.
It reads 4,40
